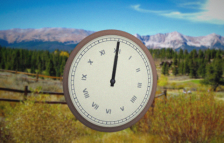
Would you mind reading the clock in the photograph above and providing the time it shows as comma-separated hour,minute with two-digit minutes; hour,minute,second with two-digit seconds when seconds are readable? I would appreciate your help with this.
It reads 12,00
